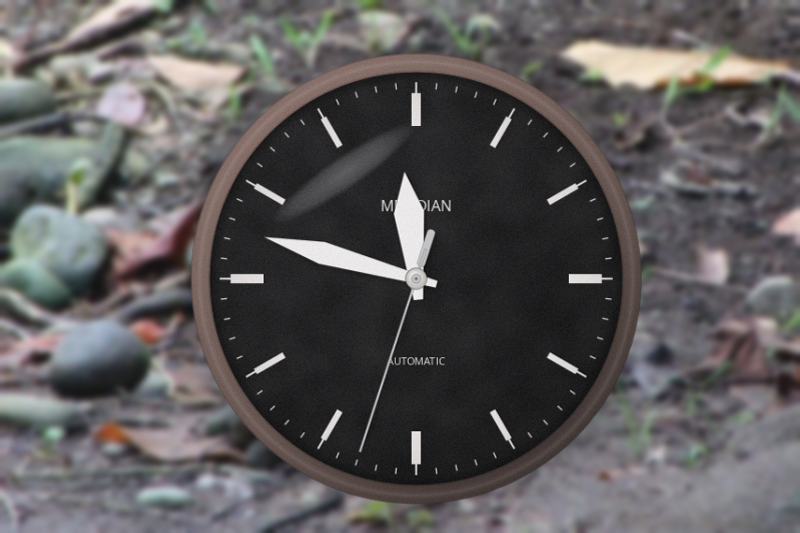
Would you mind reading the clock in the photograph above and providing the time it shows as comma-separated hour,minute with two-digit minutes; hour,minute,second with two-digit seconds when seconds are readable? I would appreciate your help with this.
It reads 11,47,33
